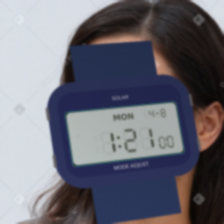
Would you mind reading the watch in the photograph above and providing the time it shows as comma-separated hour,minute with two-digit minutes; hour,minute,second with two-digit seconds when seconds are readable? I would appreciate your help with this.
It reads 1,21,00
